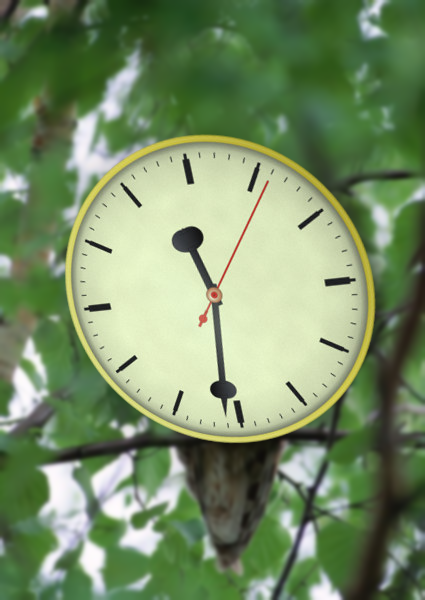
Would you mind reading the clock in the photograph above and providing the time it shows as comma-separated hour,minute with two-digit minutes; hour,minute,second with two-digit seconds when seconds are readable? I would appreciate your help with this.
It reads 11,31,06
